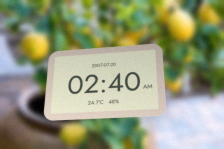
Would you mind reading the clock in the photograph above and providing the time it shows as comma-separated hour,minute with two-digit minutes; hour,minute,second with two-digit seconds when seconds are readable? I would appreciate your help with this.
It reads 2,40
